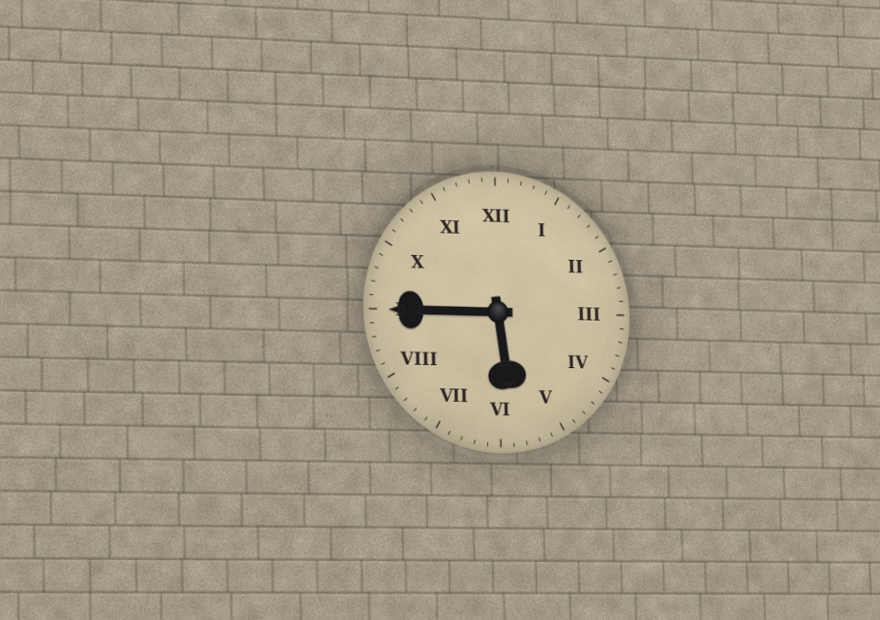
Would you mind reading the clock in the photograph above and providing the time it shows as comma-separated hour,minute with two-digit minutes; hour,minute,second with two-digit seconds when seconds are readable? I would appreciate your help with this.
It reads 5,45
